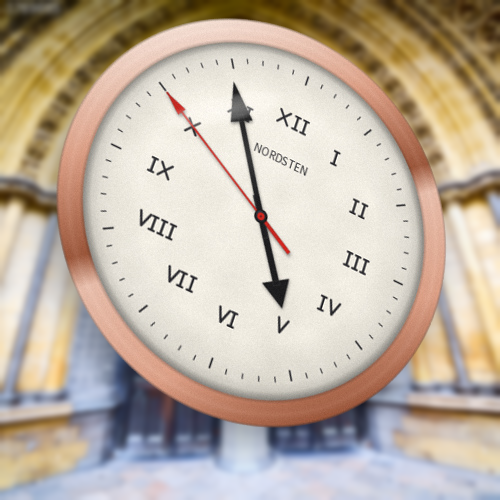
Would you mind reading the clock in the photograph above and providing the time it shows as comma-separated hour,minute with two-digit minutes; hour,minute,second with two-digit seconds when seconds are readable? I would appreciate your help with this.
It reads 4,54,50
